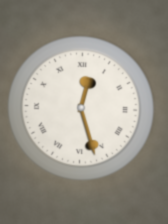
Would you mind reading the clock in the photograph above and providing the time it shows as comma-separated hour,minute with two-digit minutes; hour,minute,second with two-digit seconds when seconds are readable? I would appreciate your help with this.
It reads 12,27
